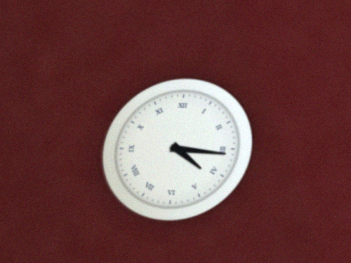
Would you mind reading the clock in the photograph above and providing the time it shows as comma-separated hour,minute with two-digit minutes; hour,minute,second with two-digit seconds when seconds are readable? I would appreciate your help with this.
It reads 4,16
